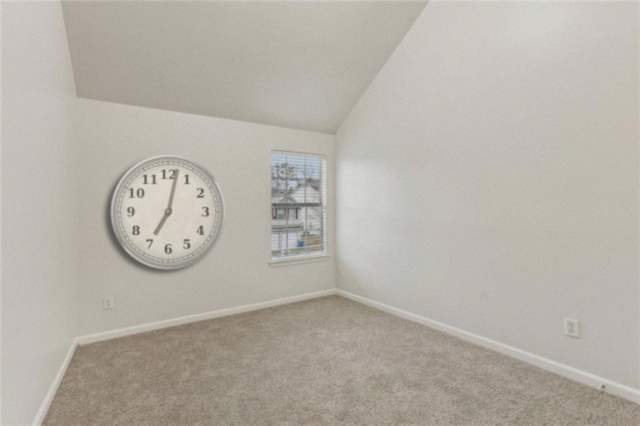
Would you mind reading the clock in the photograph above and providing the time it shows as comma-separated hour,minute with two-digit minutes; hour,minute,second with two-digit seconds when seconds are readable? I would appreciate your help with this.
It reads 7,02
